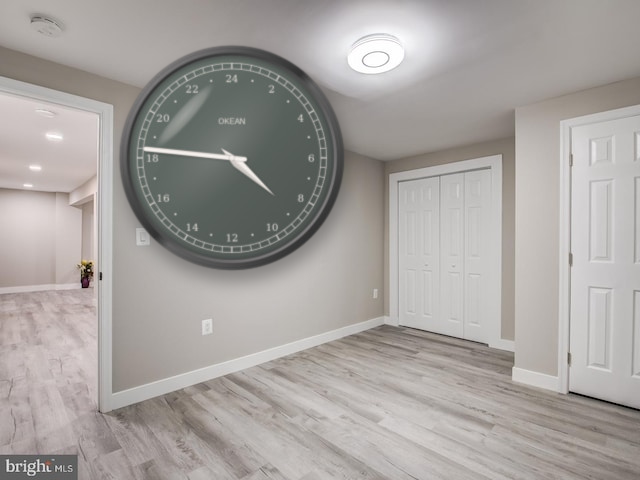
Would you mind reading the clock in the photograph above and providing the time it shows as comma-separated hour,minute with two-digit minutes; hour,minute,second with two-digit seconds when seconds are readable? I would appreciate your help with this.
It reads 8,46
